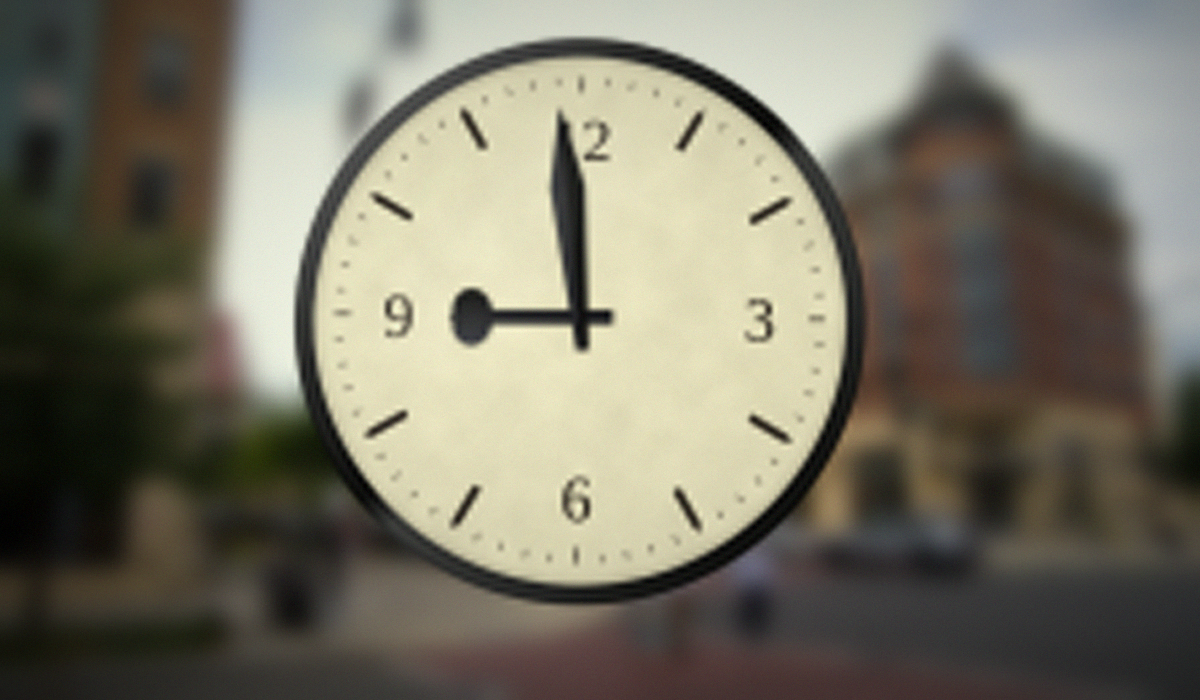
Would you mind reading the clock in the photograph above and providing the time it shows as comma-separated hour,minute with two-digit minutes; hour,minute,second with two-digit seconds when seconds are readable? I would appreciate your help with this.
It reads 8,59
